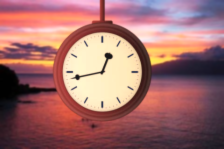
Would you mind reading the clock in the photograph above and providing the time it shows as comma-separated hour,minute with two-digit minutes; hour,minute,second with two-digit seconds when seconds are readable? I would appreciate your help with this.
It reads 12,43
